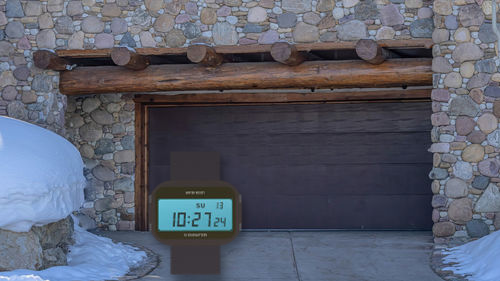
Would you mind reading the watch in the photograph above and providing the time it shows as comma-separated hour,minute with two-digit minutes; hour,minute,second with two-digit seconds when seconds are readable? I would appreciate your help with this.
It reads 10,27,24
